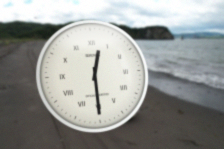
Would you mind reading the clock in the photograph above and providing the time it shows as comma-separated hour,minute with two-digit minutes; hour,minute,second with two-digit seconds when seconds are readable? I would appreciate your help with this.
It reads 12,30
